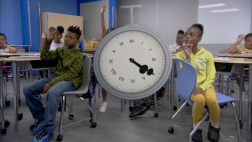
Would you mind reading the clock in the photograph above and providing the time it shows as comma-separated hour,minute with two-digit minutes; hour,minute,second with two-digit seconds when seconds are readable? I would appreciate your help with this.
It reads 4,21
